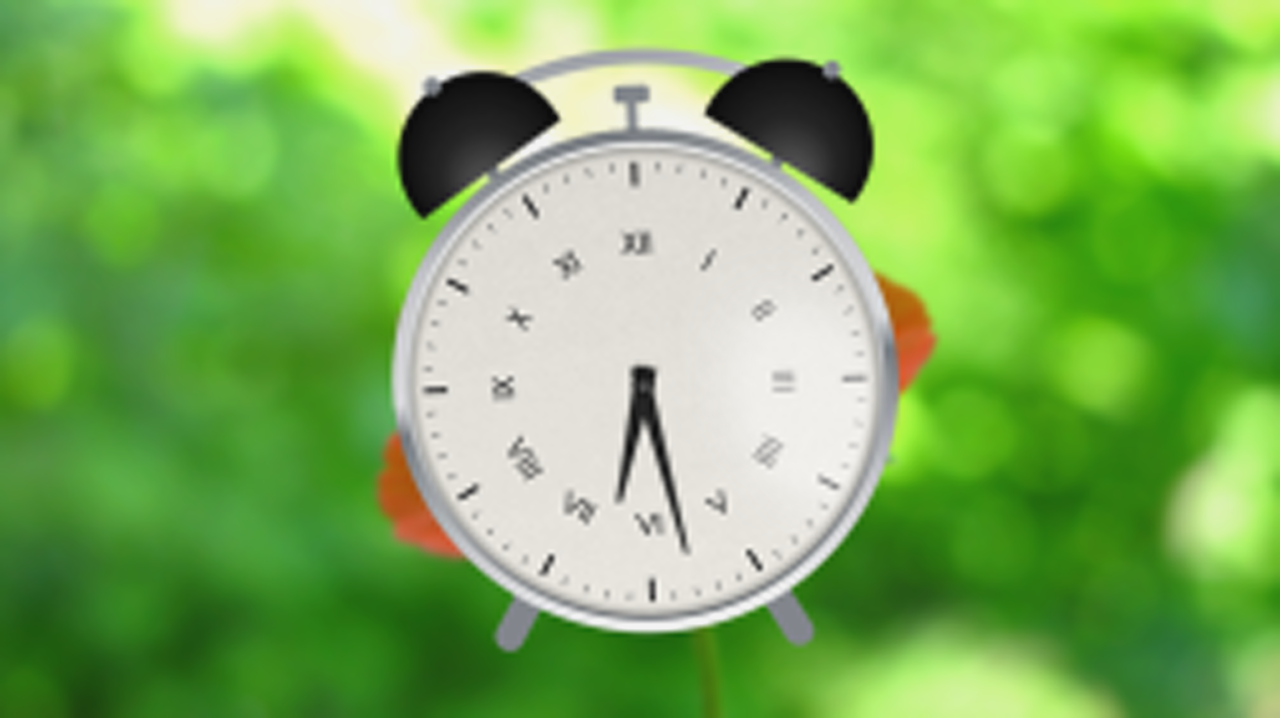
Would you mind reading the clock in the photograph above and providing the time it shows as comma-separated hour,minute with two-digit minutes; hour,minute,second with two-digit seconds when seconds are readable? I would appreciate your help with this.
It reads 6,28
